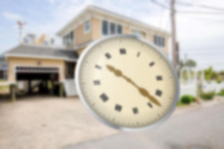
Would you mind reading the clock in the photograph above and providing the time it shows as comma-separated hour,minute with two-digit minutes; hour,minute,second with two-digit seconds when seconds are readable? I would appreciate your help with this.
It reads 10,23
